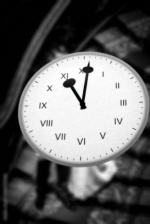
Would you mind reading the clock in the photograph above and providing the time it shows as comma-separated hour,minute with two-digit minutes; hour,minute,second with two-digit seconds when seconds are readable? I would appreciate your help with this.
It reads 11,01
